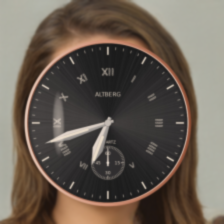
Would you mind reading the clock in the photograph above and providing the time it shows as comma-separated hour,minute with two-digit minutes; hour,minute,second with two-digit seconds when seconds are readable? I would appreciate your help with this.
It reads 6,42
